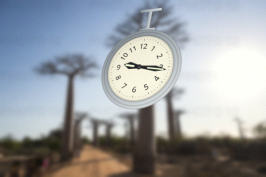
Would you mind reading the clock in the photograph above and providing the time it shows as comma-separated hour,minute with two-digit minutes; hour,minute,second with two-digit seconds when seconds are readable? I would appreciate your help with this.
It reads 9,16
